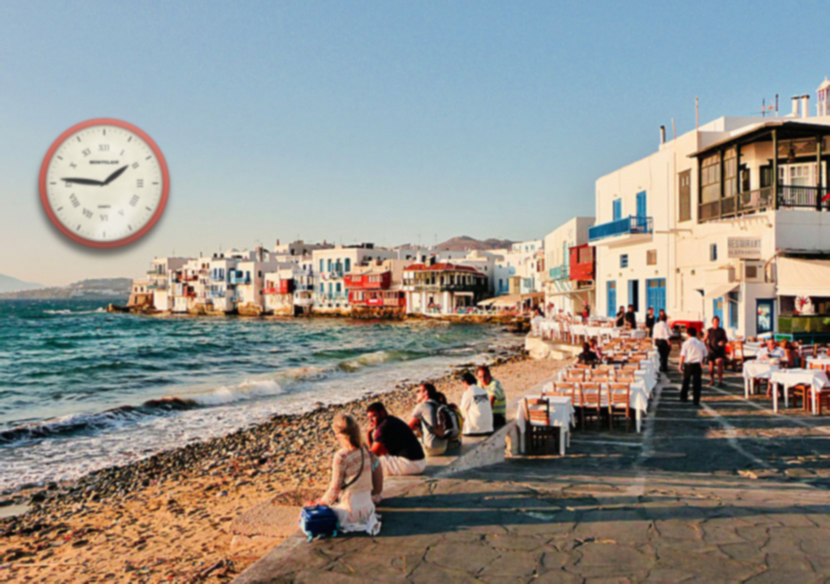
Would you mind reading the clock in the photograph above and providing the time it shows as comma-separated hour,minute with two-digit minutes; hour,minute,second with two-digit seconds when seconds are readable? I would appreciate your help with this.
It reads 1,46
